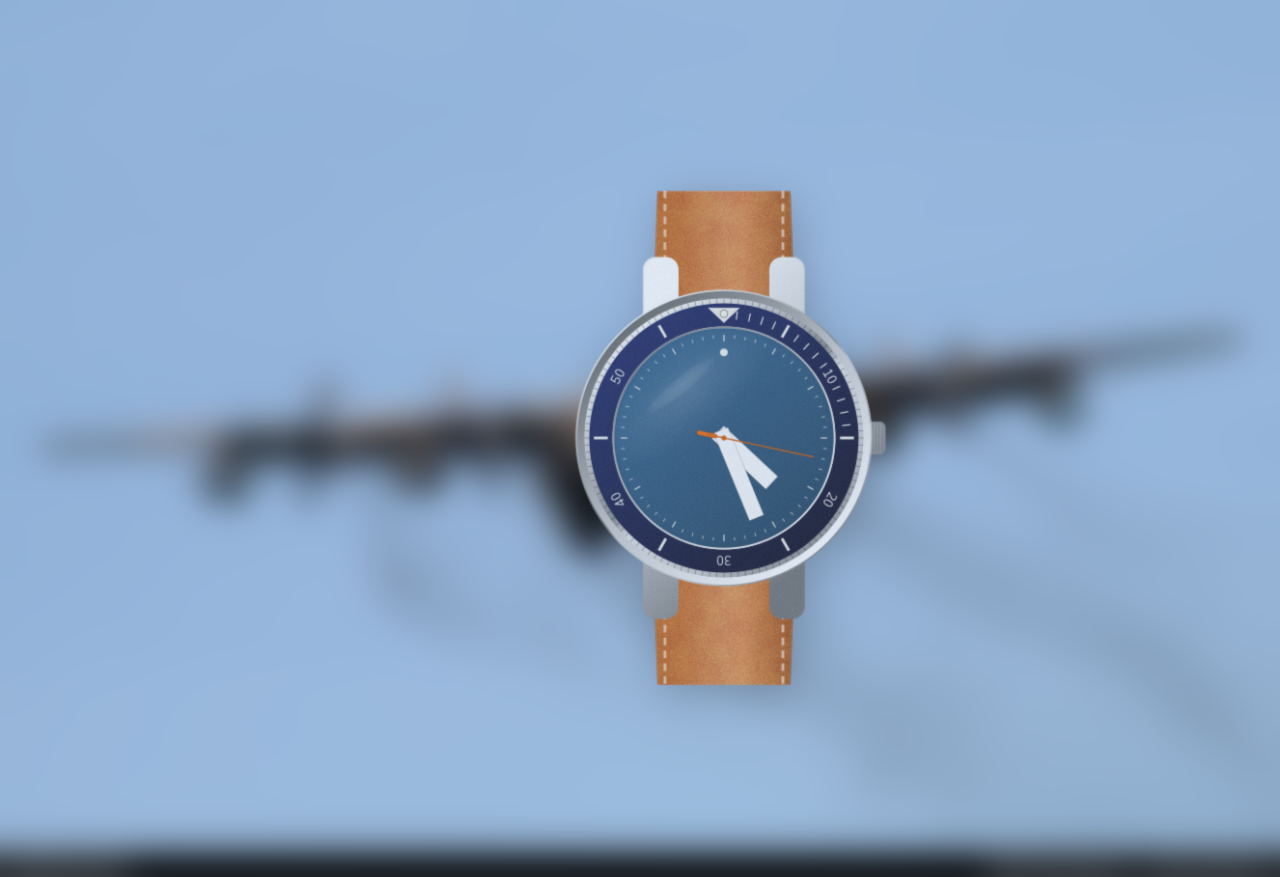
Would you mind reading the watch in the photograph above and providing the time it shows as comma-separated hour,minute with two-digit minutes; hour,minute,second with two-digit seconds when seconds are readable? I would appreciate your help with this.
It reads 4,26,17
